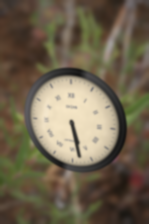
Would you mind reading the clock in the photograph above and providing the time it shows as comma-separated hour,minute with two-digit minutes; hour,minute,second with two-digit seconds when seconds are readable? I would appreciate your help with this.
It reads 5,28
